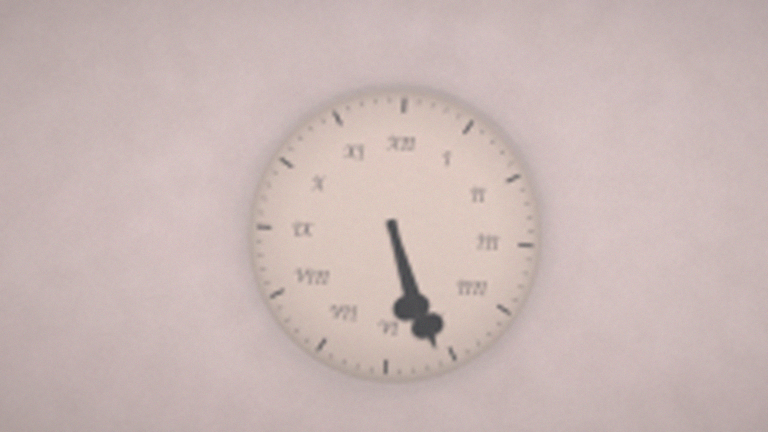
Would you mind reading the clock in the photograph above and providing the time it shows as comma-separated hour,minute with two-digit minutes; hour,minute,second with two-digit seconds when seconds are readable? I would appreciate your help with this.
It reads 5,26
